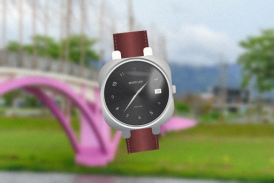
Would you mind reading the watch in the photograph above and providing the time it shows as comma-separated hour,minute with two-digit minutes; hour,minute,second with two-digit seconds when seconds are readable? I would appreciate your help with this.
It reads 1,37
